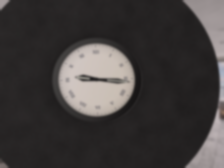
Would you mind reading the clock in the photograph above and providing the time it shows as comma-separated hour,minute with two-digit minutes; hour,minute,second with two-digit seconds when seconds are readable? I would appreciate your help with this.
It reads 9,16
